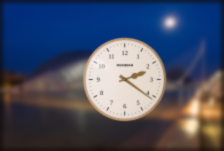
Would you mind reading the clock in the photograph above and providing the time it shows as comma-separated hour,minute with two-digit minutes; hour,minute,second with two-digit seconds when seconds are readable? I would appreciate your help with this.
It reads 2,21
